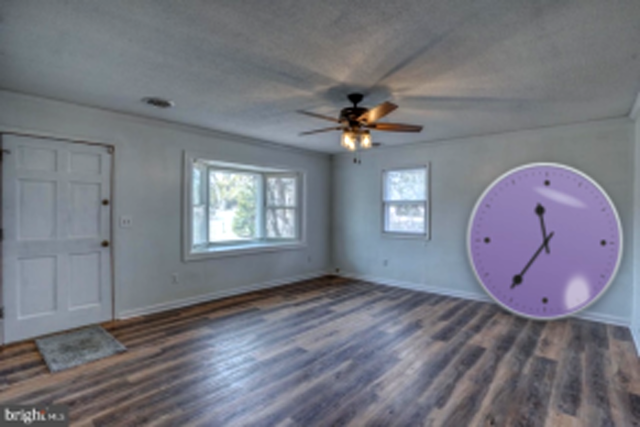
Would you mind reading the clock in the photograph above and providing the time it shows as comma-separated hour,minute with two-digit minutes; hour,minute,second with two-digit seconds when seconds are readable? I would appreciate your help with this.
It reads 11,36
